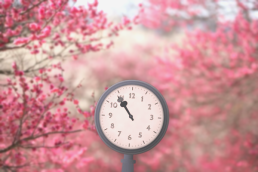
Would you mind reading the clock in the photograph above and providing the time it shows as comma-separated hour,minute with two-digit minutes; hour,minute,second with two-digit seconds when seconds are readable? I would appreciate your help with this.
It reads 10,54
